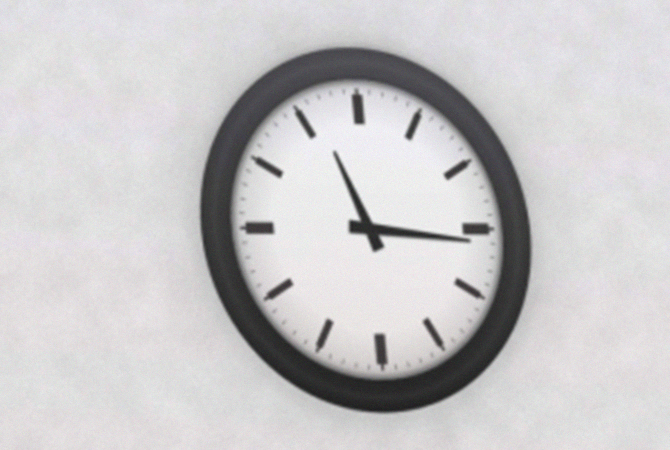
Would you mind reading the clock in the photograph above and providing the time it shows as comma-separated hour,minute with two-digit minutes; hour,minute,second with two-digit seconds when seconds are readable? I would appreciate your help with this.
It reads 11,16
